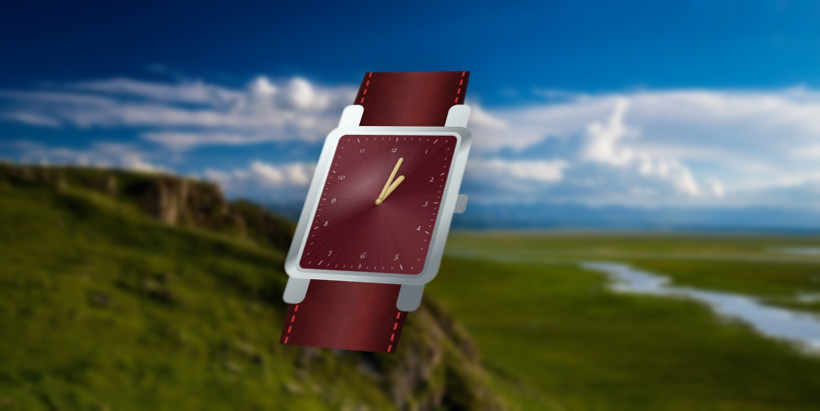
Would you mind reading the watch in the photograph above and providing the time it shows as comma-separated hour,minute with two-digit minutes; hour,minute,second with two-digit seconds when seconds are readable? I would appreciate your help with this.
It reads 1,02
